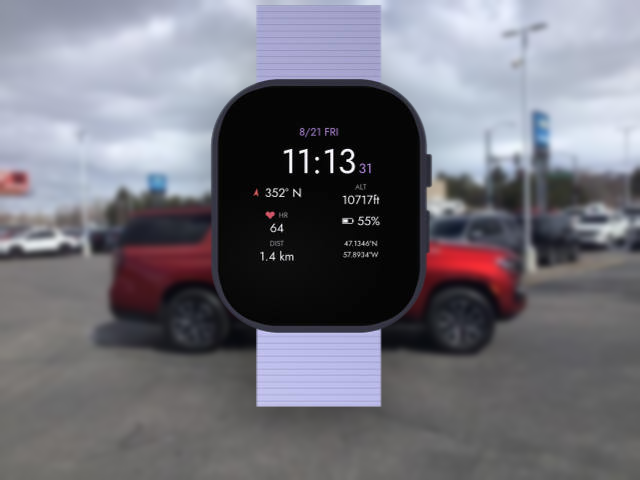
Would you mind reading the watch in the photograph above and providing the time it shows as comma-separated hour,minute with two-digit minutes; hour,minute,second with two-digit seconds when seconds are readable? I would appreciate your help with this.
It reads 11,13,31
